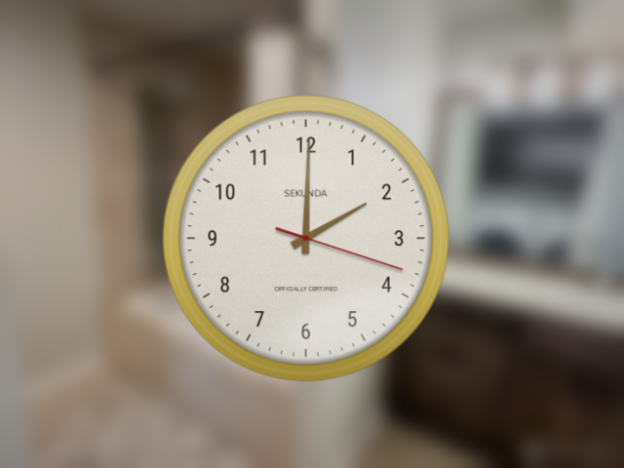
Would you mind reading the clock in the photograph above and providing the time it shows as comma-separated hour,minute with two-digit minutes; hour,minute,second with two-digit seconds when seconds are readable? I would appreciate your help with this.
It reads 2,00,18
